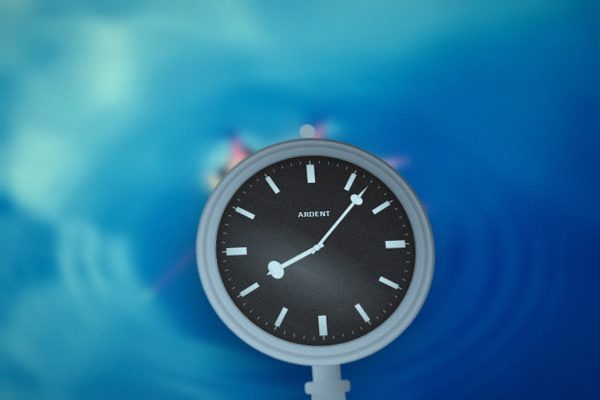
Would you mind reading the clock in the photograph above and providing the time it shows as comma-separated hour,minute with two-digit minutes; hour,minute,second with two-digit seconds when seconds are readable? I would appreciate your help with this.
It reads 8,07
